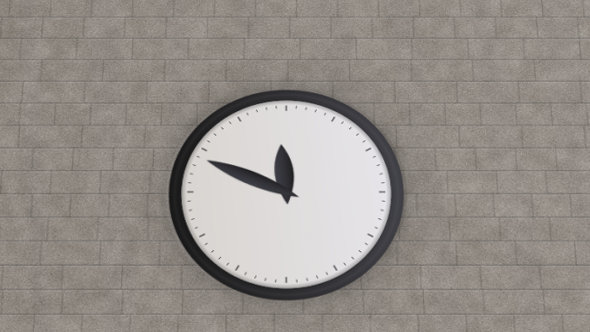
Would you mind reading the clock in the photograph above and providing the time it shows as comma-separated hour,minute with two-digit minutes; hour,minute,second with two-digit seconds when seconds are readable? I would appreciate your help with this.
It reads 11,49
